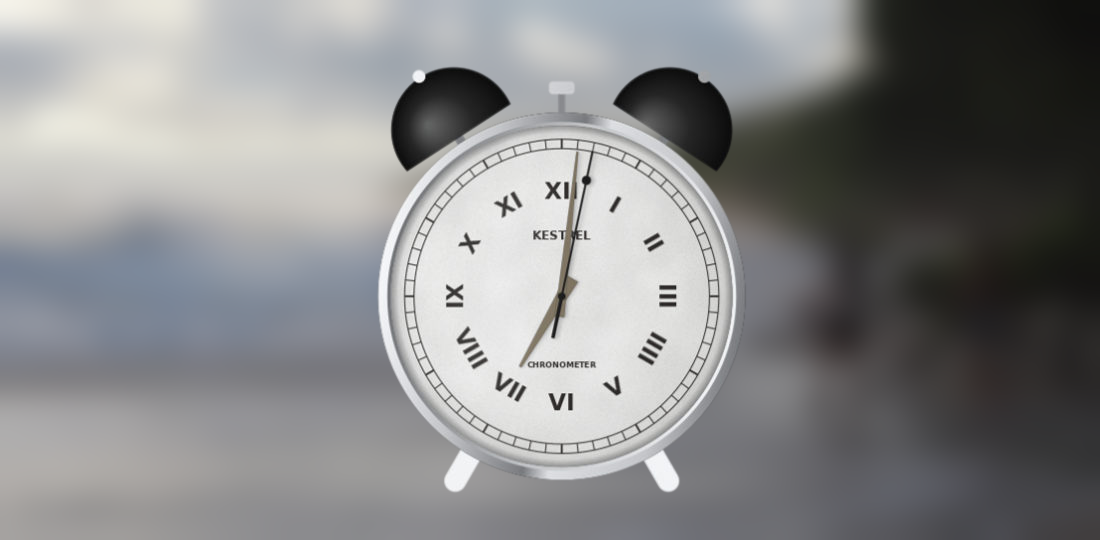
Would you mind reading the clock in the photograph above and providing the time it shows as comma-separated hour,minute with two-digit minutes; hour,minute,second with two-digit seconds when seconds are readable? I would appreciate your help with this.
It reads 7,01,02
